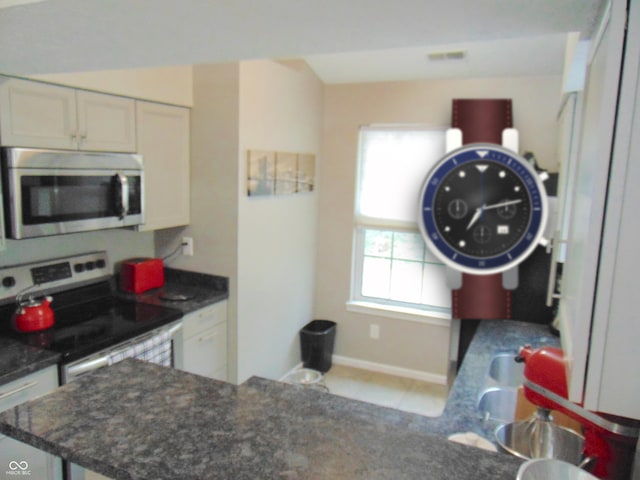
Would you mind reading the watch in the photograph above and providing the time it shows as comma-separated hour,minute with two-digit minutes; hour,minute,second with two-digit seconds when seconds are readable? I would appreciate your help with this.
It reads 7,13
